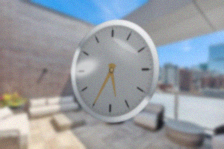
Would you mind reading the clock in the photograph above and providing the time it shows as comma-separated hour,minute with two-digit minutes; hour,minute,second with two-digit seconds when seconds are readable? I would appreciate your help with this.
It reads 5,35
